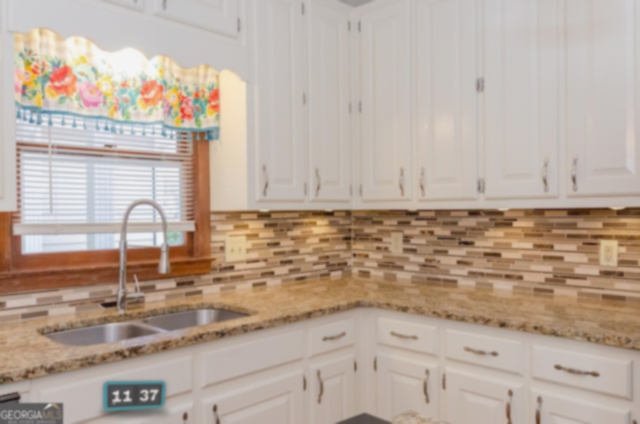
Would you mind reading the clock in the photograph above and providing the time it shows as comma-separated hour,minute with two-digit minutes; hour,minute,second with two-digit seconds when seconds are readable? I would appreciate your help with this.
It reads 11,37
